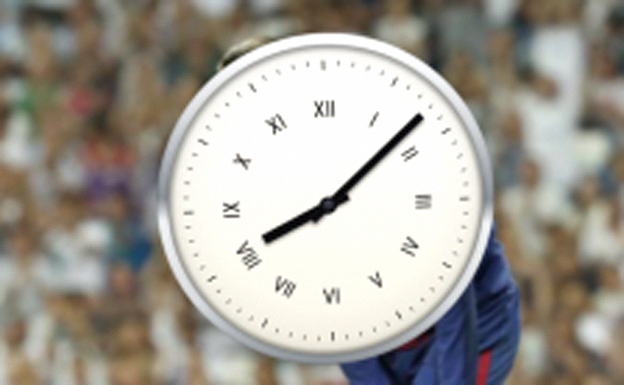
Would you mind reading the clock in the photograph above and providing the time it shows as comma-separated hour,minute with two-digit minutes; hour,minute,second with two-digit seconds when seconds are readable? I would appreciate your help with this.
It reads 8,08
